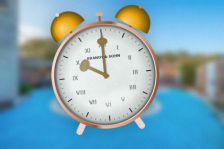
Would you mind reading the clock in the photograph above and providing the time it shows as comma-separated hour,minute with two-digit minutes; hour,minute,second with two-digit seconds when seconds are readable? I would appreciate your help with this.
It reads 10,00
